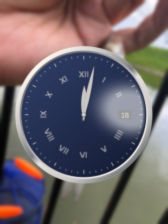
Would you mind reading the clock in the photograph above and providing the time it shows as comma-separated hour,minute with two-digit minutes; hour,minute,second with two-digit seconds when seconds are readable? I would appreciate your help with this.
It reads 12,02
